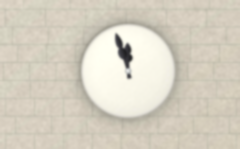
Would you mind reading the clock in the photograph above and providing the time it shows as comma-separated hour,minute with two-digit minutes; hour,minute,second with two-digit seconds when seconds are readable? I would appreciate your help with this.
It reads 11,57
